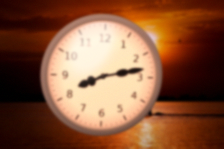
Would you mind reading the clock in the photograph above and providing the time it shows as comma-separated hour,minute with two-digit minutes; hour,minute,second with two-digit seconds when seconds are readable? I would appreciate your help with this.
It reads 8,13
